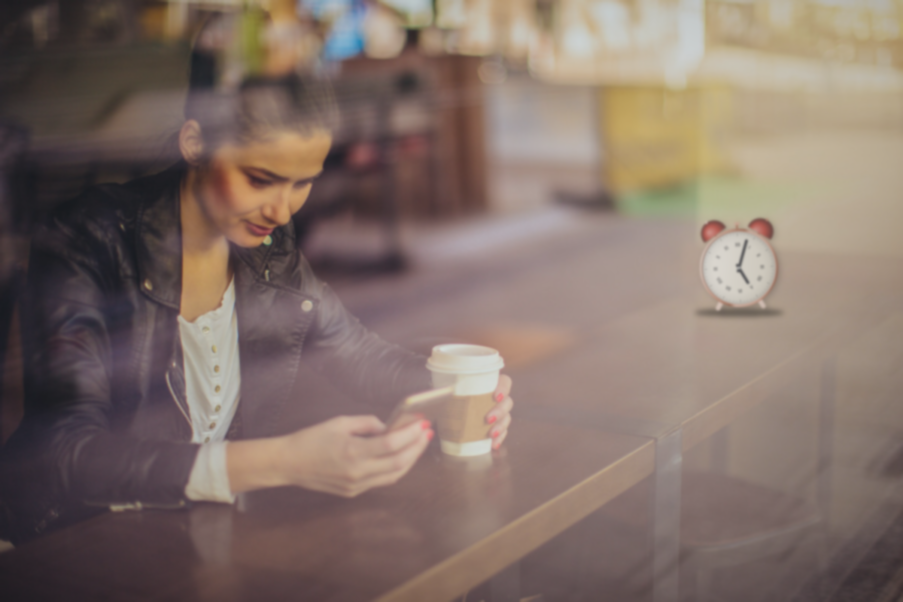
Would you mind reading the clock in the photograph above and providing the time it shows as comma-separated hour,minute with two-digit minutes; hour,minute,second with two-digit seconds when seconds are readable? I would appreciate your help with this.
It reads 5,03
